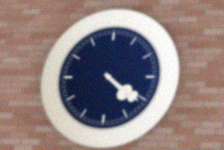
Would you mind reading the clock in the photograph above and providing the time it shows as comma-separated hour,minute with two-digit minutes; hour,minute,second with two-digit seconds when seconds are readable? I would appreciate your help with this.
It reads 4,21
